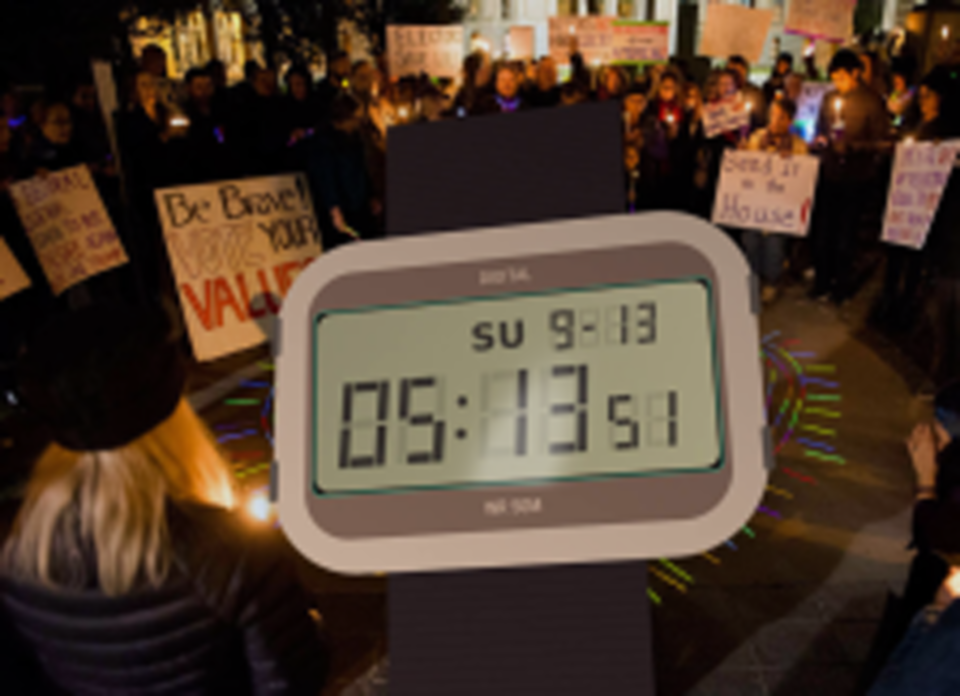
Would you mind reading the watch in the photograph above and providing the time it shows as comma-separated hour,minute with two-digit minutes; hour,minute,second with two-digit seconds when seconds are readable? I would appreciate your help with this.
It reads 5,13,51
